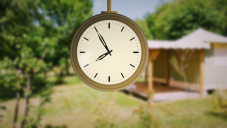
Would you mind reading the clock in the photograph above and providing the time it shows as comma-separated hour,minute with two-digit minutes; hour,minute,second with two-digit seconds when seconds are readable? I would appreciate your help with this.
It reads 7,55
